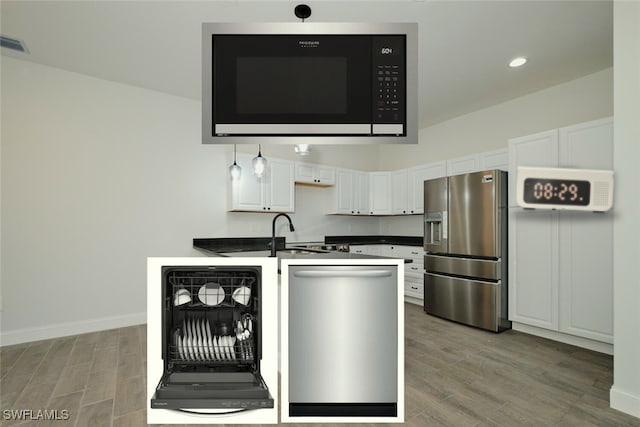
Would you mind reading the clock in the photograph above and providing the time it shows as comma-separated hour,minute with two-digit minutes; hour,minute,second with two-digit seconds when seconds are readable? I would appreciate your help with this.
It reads 8,29
